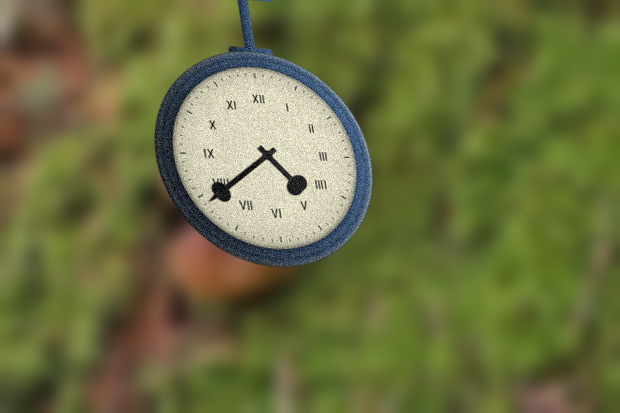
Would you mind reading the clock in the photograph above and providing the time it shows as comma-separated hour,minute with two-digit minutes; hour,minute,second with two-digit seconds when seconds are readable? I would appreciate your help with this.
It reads 4,39
